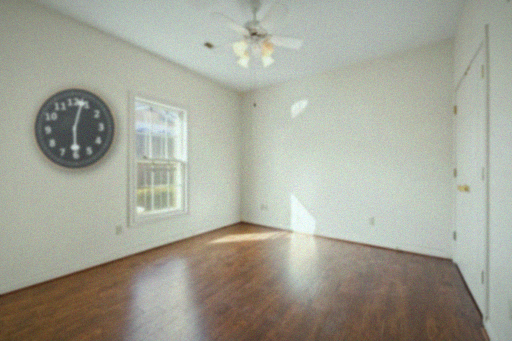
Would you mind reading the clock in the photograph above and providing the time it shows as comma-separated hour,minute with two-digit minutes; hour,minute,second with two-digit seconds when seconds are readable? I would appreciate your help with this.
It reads 6,03
